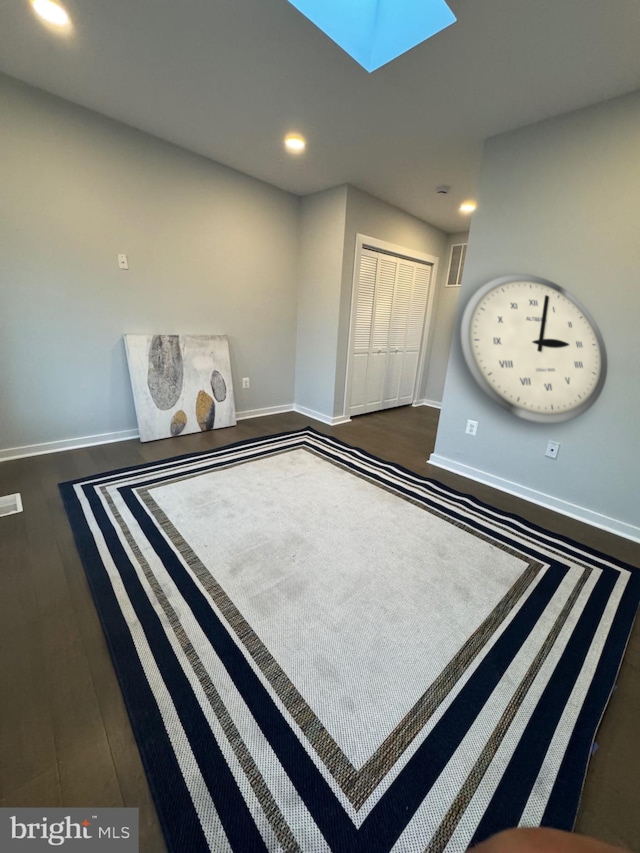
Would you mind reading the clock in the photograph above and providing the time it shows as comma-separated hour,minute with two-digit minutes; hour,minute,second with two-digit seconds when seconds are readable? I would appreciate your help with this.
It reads 3,03
